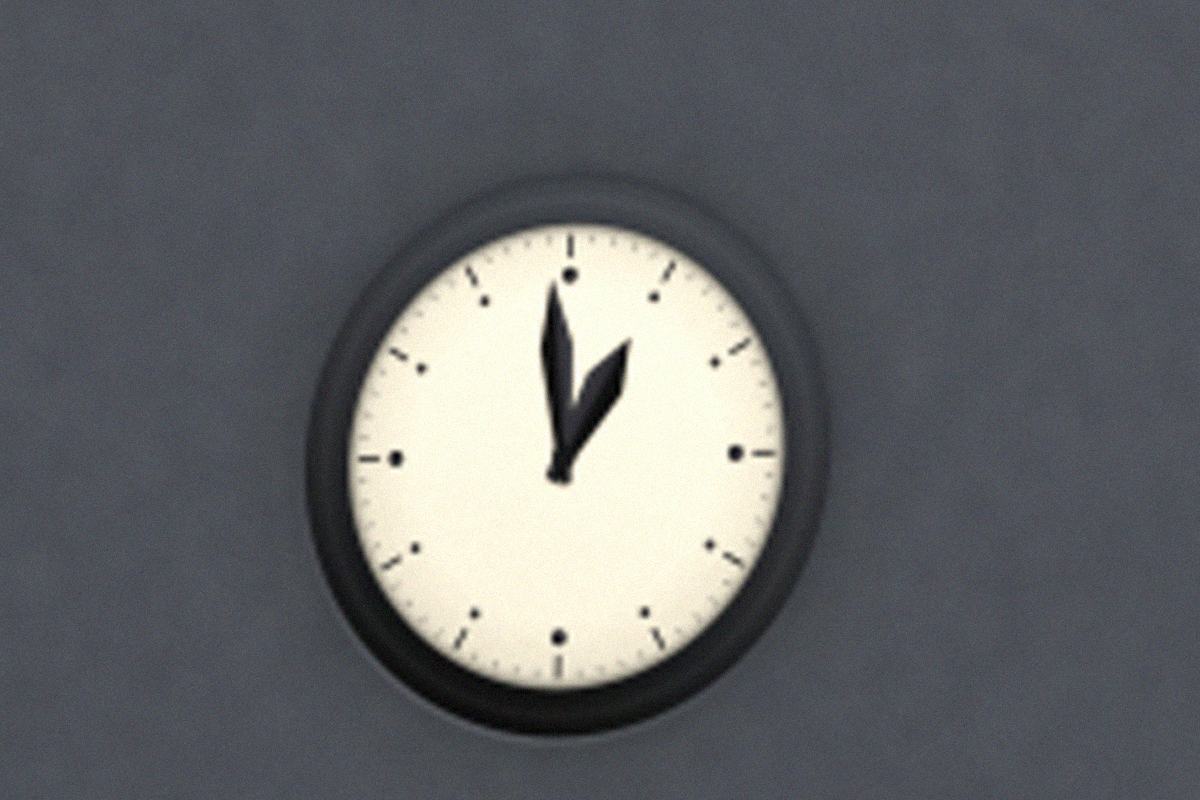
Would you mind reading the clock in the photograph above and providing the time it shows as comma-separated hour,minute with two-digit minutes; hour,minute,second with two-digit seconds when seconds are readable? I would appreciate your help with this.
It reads 12,59
